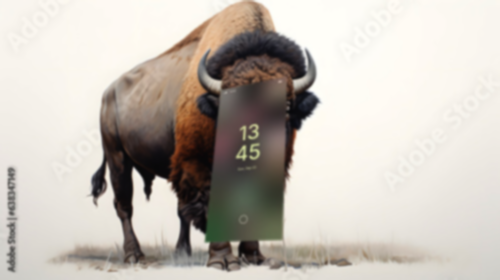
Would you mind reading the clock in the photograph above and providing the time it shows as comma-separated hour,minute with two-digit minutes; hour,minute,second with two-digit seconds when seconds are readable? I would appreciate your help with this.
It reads 13,45
